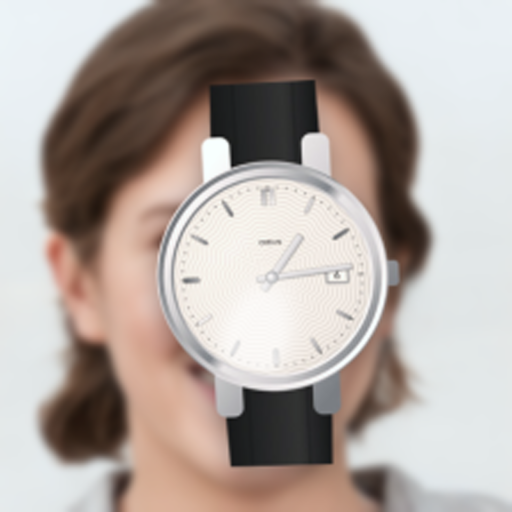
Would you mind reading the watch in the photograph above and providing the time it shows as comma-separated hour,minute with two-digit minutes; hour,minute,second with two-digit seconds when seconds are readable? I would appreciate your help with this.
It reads 1,14
